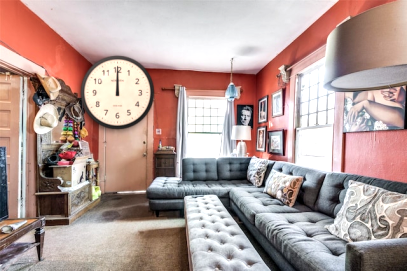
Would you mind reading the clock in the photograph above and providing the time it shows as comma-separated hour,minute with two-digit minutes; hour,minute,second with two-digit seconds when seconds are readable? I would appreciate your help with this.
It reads 12,00
